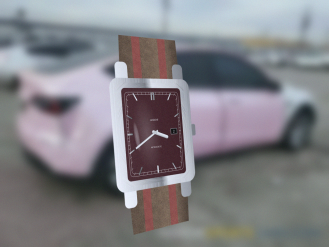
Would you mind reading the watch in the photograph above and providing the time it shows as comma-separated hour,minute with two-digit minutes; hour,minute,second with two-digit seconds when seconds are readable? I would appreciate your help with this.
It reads 3,40
